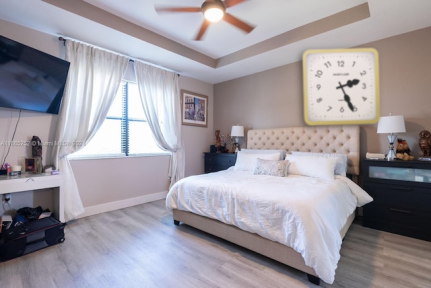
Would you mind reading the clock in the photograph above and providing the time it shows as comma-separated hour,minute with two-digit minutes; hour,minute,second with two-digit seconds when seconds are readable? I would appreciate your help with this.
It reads 2,26
